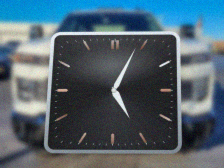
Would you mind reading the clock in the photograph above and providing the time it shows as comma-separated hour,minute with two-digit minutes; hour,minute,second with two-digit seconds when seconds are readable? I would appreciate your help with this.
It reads 5,04
